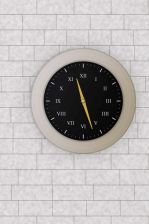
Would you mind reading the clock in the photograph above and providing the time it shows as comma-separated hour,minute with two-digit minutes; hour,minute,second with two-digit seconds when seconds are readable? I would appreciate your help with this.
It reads 11,27
